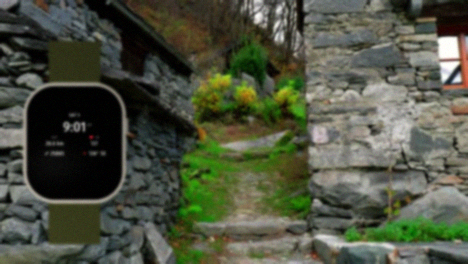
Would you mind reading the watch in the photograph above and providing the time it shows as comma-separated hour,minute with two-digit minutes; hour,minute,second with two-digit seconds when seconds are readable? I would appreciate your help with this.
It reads 9,01
